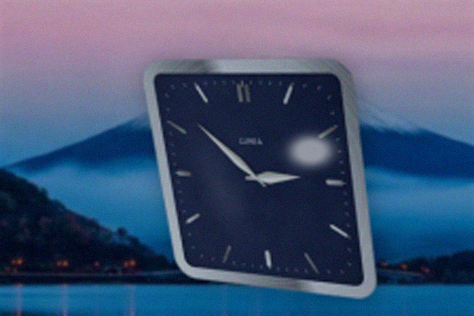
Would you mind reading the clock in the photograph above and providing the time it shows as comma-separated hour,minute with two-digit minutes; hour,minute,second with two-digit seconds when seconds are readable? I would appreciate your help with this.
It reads 2,52
